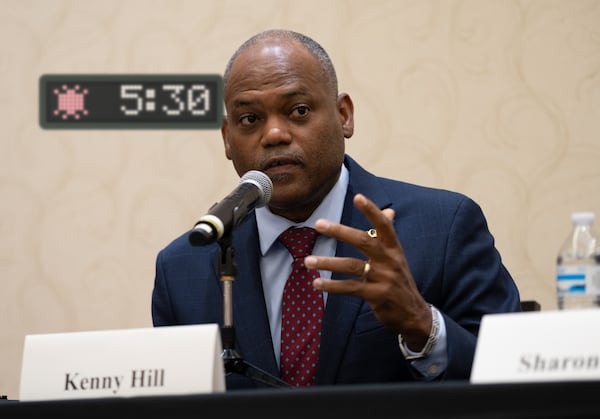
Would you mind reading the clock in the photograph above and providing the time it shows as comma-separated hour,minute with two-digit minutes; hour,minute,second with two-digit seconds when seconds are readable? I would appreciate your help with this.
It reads 5,30
